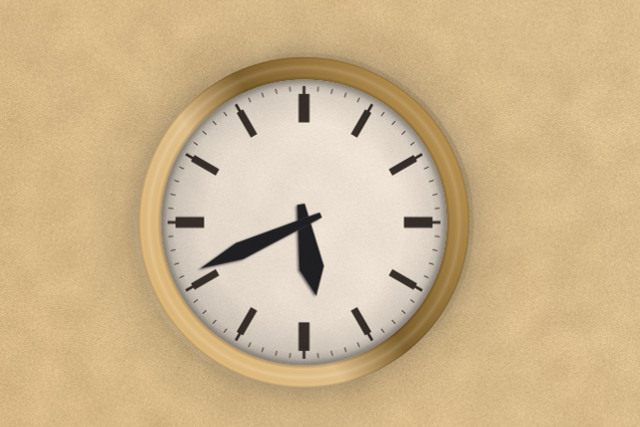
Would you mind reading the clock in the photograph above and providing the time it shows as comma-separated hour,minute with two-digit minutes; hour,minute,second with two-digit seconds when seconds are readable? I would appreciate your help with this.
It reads 5,41
